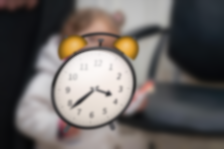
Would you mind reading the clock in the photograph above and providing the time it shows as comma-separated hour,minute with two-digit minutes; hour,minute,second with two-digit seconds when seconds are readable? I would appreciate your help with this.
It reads 3,38
